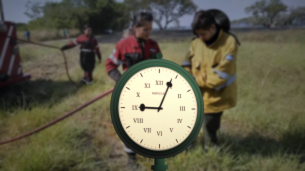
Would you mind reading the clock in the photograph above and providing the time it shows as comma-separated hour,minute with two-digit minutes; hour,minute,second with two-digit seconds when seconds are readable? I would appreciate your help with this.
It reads 9,04
